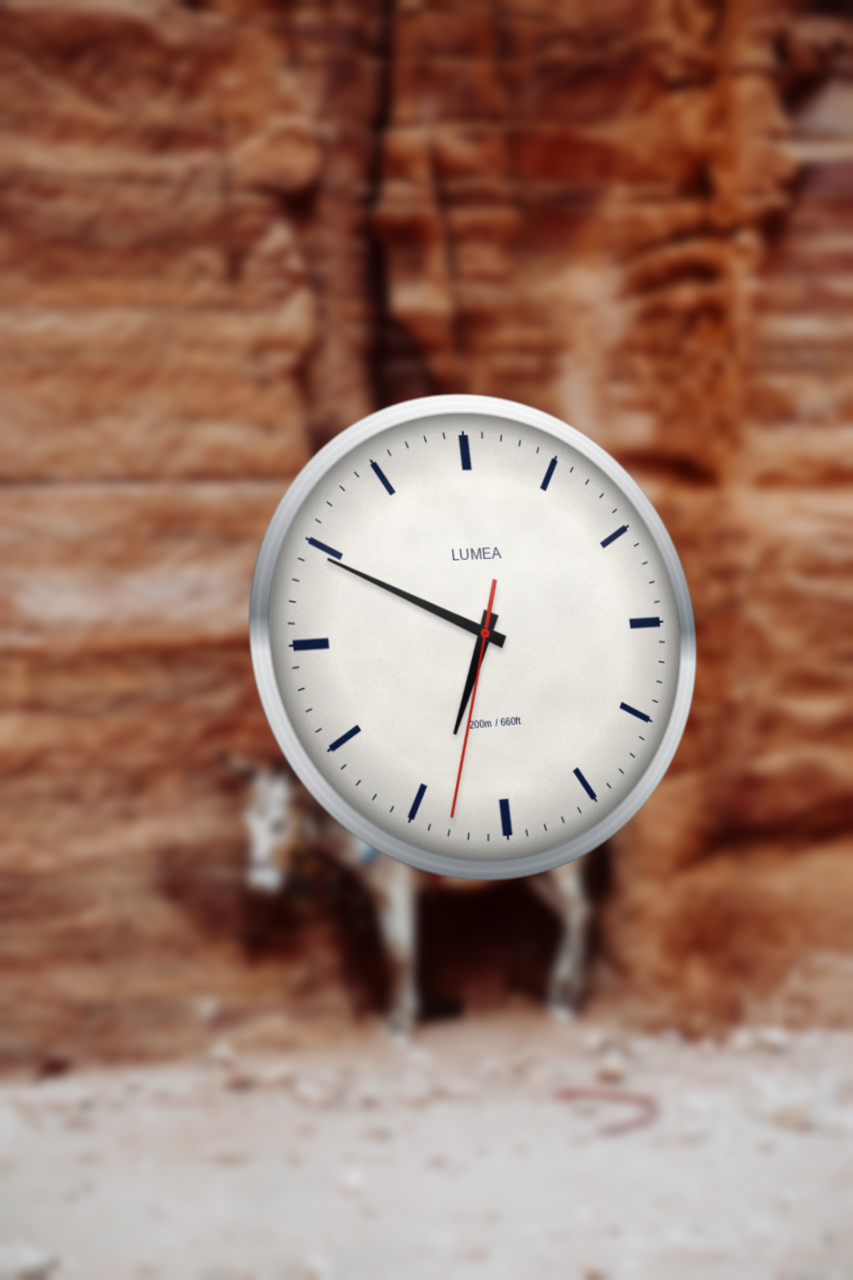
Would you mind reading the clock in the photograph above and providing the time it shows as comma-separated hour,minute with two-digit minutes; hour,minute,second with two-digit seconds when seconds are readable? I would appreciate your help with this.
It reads 6,49,33
